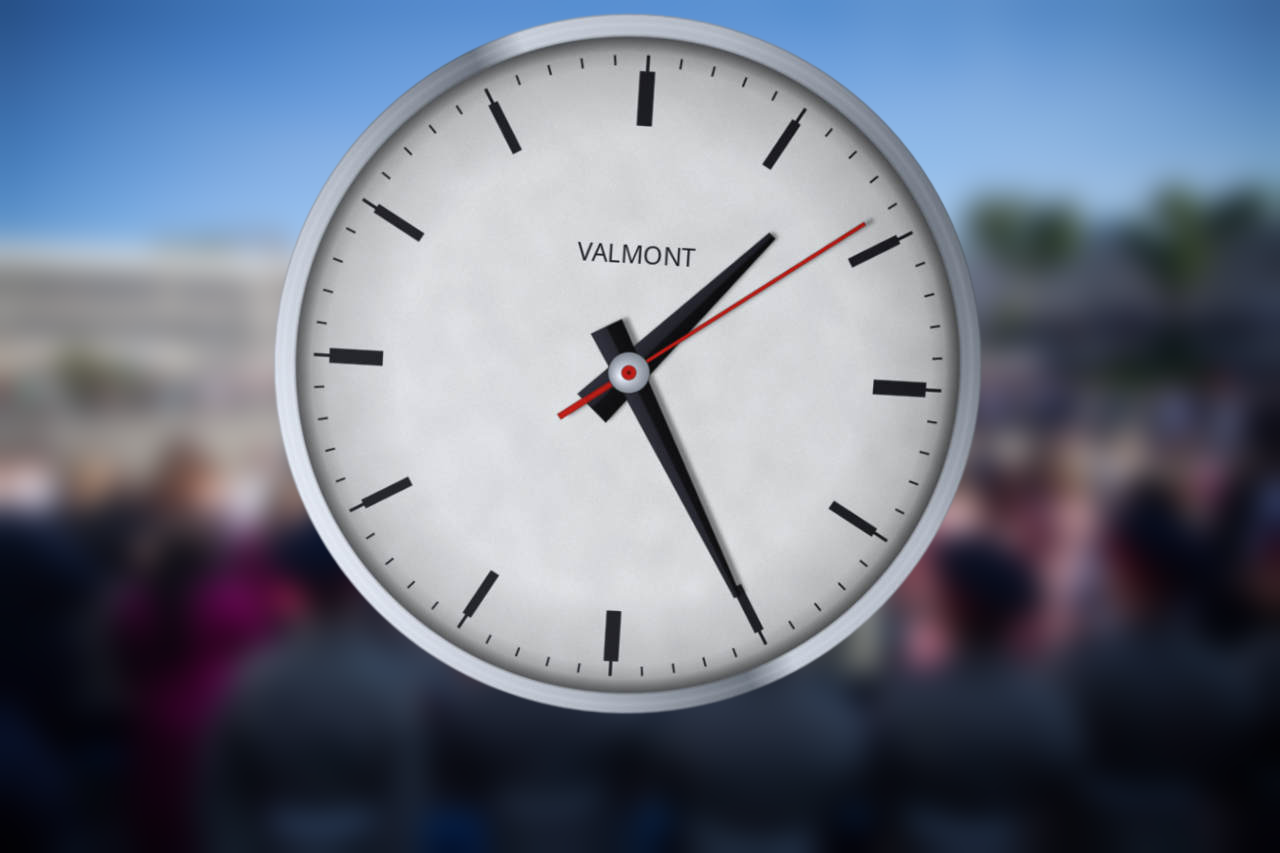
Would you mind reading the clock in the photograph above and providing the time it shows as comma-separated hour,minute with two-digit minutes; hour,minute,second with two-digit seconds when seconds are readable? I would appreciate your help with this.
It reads 1,25,09
